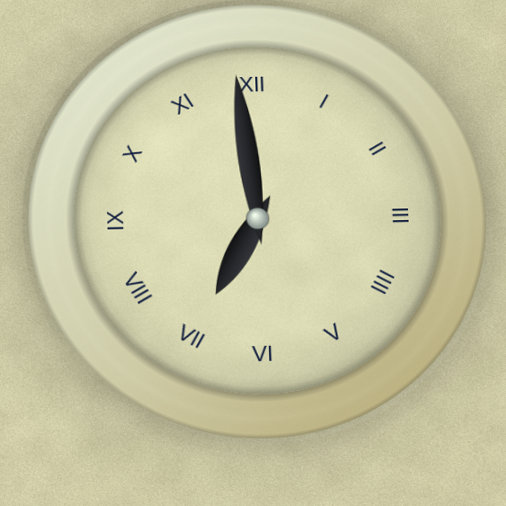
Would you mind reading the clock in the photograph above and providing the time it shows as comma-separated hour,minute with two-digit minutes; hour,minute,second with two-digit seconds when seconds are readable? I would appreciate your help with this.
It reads 6,59
